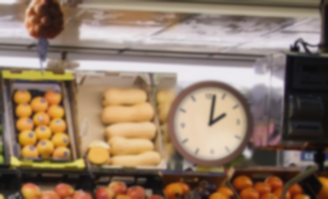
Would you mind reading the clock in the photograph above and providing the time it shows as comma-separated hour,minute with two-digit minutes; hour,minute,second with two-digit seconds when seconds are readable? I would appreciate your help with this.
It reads 2,02
